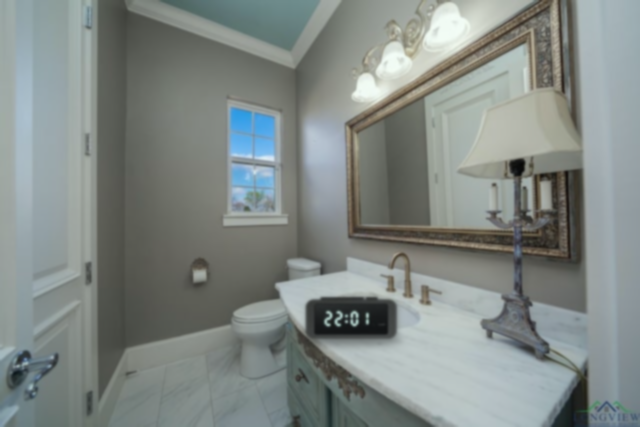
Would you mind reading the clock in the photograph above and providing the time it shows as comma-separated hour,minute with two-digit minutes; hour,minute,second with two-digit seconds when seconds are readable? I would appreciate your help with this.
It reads 22,01
